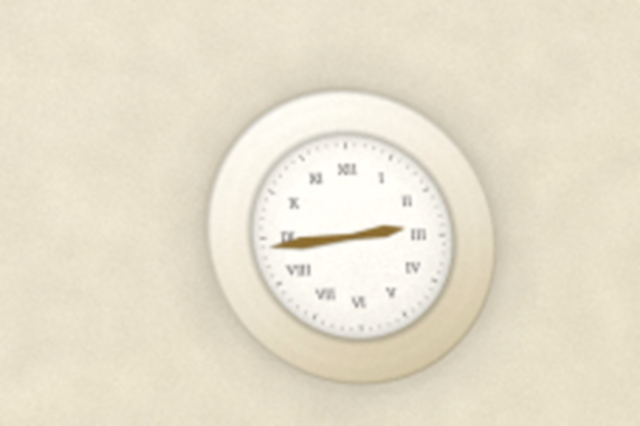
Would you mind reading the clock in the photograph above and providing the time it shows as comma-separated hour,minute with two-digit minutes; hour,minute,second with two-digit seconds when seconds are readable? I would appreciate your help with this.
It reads 2,44
